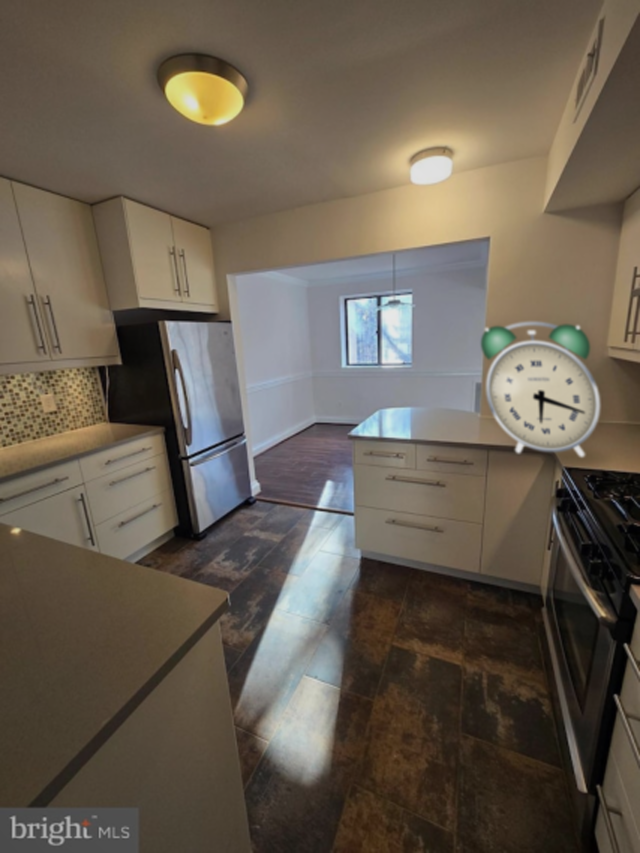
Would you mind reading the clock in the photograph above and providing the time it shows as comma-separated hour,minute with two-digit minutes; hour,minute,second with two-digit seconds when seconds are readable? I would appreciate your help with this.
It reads 6,18
